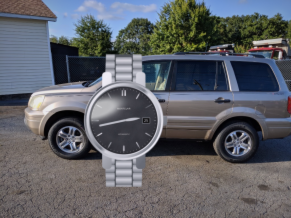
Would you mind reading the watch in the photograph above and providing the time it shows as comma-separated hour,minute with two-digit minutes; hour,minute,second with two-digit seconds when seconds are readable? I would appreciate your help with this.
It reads 2,43
